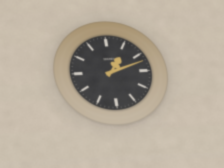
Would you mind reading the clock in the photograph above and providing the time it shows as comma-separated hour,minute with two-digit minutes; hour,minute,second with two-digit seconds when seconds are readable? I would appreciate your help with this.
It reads 1,12
